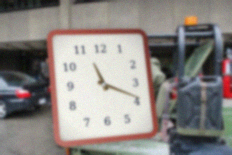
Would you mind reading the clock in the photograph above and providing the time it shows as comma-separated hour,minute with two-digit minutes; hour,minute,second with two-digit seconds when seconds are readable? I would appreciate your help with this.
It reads 11,19
